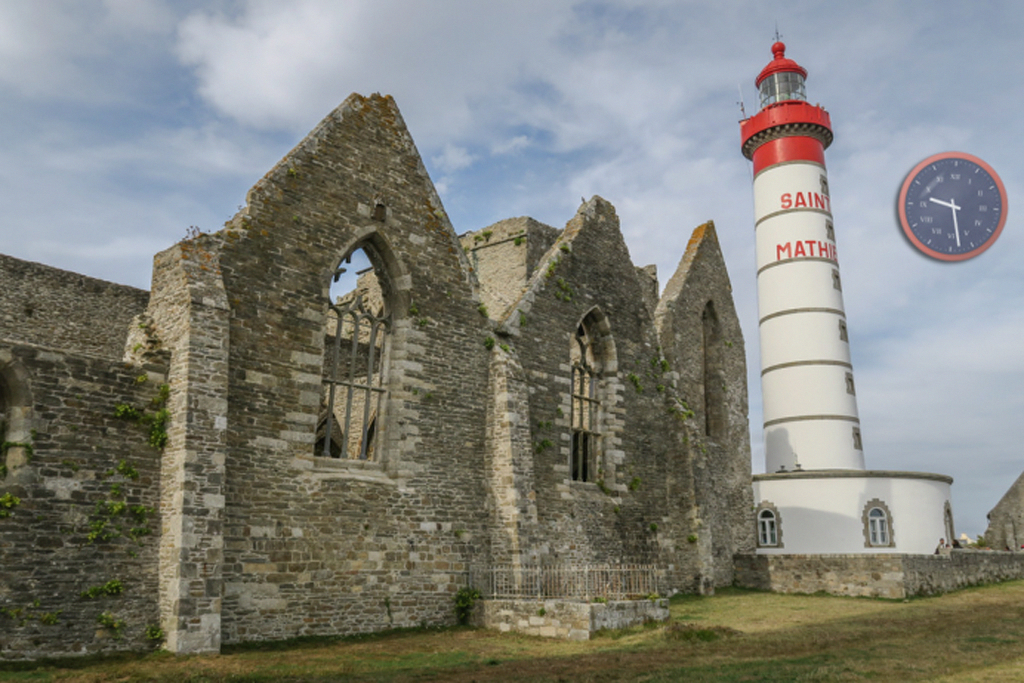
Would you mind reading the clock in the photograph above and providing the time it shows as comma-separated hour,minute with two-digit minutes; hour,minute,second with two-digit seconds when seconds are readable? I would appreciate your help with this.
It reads 9,28
